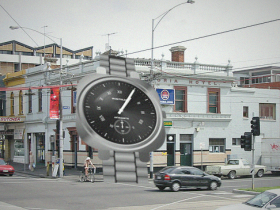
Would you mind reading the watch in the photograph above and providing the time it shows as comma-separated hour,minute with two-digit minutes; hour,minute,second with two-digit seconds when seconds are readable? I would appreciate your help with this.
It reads 1,05
